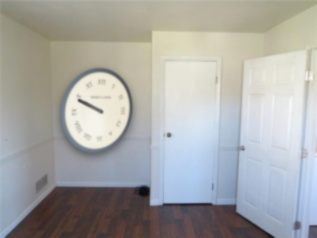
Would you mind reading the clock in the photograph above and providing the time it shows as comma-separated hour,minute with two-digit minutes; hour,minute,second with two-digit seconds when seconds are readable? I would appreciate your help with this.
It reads 9,49
